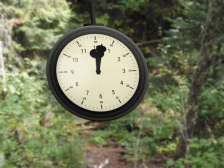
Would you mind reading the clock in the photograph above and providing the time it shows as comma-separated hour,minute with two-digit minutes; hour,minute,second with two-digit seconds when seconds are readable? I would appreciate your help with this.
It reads 12,02
